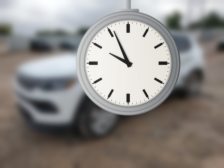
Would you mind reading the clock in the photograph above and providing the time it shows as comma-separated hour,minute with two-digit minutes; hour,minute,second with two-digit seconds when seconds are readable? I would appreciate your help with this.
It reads 9,56
